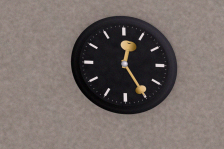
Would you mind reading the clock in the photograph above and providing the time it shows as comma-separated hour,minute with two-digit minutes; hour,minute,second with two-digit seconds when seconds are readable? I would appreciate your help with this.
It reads 12,25
